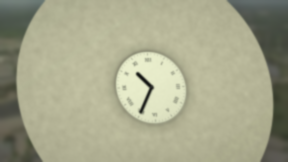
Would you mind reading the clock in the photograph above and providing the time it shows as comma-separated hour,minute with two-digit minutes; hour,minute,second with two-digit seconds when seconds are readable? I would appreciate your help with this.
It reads 10,35
